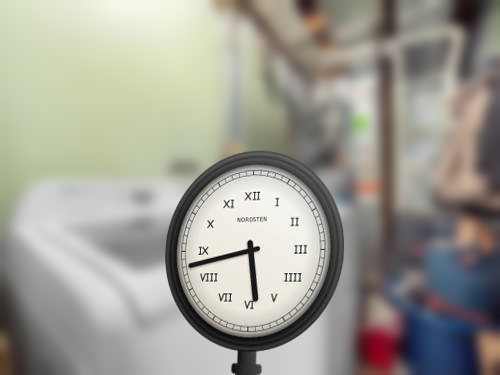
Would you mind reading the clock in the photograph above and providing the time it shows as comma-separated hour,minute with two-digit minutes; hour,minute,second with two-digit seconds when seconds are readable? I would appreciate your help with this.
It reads 5,43
